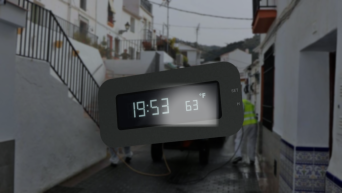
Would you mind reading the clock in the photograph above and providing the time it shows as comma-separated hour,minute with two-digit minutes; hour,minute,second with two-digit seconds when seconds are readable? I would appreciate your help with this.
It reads 19,53
